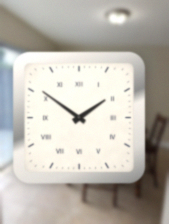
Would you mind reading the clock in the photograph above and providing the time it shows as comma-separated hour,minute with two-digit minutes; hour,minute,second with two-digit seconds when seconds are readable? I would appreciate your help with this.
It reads 1,51
